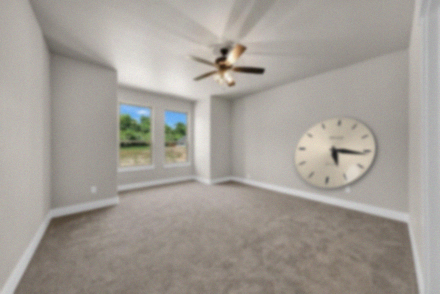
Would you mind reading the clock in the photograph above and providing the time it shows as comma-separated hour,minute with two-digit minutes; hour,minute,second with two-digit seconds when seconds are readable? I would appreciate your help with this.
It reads 5,16
